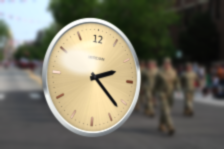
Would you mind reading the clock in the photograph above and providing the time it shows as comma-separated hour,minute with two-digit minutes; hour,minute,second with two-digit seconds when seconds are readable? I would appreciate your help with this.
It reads 2,22
